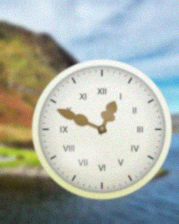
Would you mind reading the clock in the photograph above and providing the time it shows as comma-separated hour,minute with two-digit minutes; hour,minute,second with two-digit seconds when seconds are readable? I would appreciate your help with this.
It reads 12,49
